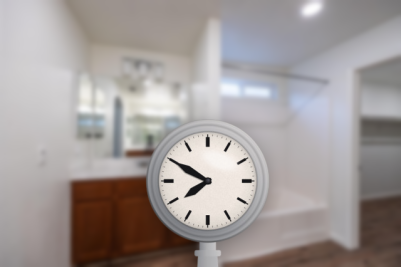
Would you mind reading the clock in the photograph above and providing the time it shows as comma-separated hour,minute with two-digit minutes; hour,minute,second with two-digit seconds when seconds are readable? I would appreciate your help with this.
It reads 7,50
